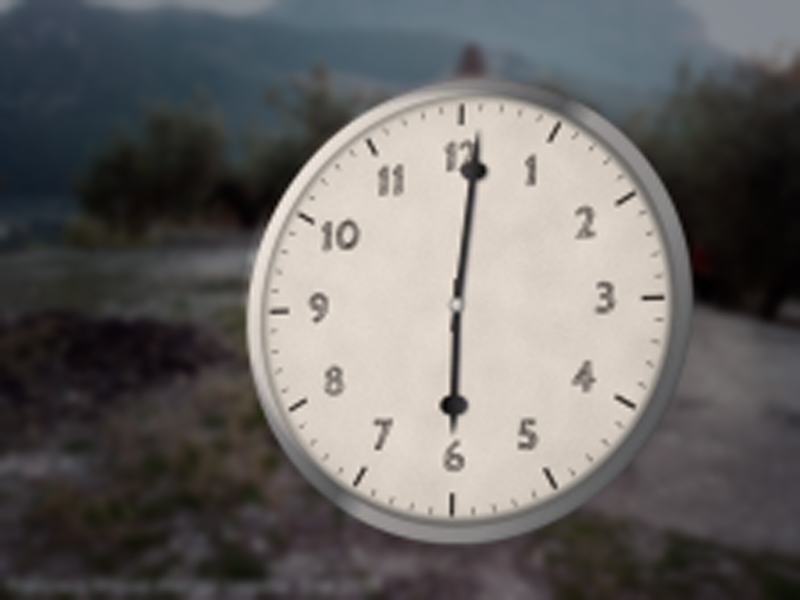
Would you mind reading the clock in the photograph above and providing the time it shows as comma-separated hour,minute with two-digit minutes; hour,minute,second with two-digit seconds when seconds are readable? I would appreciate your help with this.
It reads 6,01
